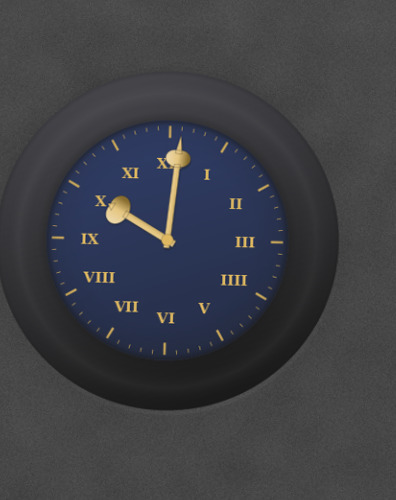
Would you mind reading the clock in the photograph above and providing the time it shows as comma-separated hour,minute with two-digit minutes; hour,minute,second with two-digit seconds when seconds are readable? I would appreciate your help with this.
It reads 10,01
